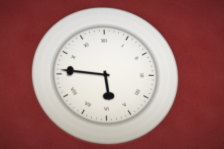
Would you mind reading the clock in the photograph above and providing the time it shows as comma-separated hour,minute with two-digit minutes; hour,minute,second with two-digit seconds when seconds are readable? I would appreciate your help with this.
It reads 5,46
